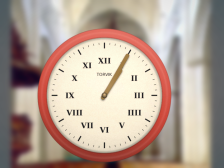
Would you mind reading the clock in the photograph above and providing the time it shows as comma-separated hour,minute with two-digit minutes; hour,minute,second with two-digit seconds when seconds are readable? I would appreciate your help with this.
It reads 1,05
